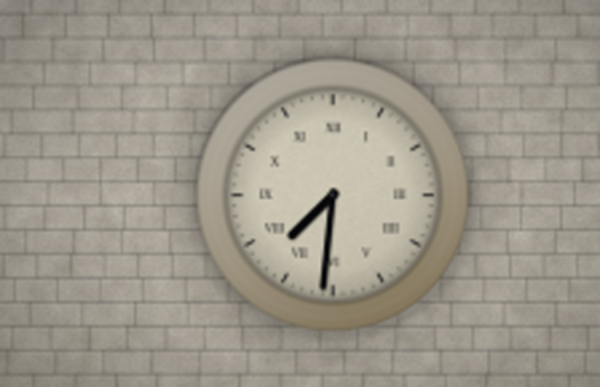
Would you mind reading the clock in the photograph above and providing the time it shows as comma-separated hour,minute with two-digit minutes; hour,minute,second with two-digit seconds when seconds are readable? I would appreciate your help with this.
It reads 7,31
